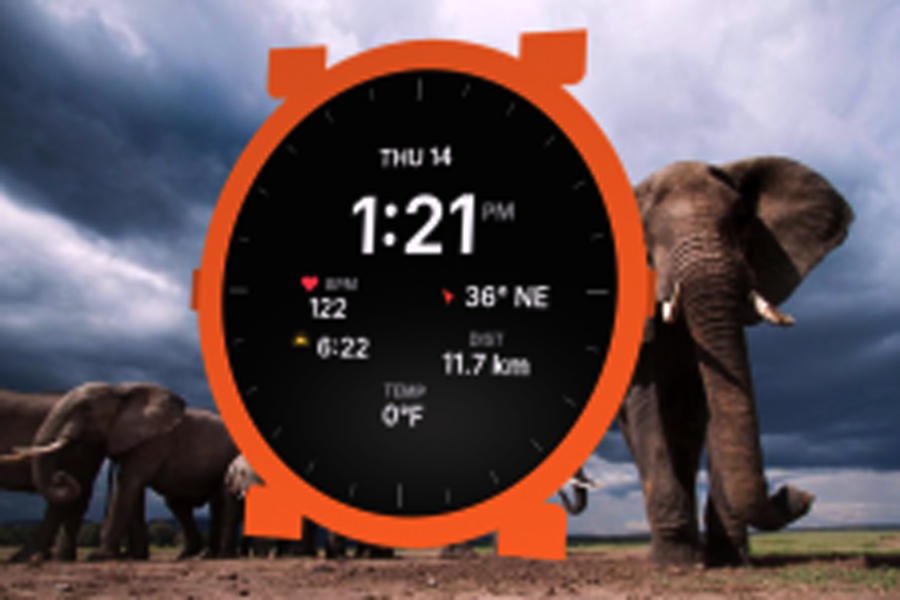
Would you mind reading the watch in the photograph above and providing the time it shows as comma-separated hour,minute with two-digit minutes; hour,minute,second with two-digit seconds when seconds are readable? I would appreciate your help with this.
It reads 1,21
